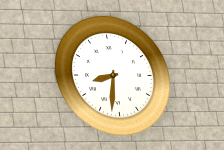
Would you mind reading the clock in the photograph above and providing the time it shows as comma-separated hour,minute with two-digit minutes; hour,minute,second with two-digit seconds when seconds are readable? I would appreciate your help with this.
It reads 8,32
